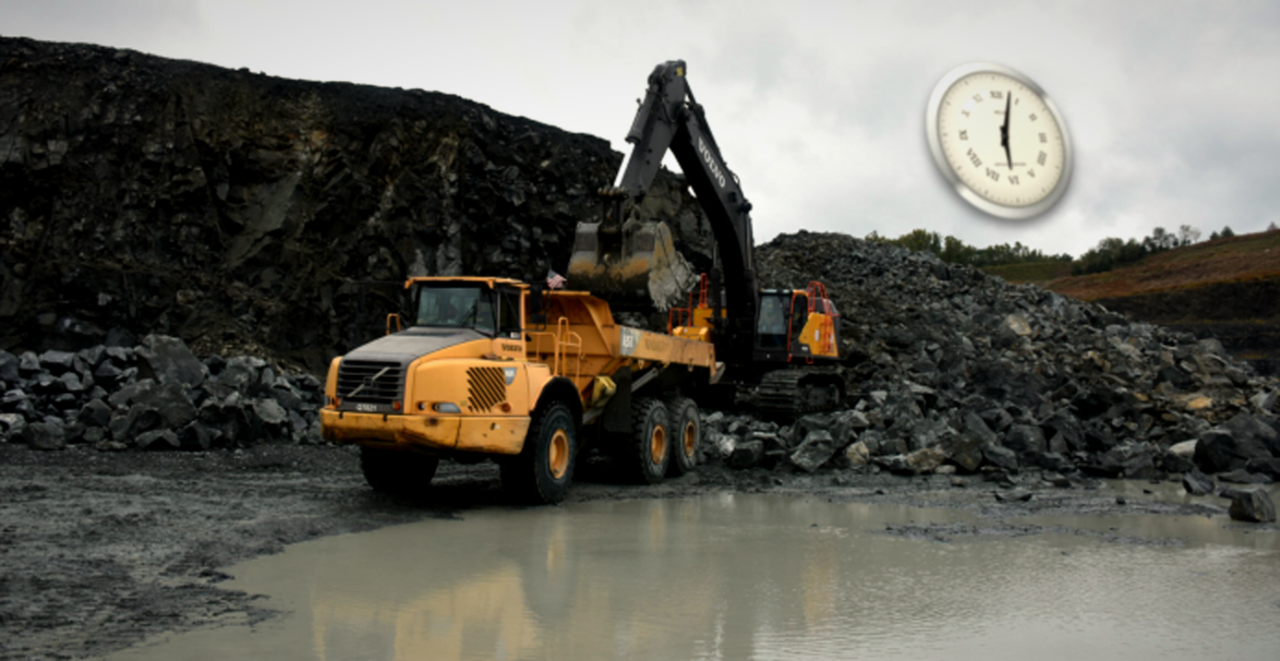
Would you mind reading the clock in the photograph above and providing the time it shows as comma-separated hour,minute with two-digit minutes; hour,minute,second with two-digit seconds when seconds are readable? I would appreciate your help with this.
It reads 6,03
